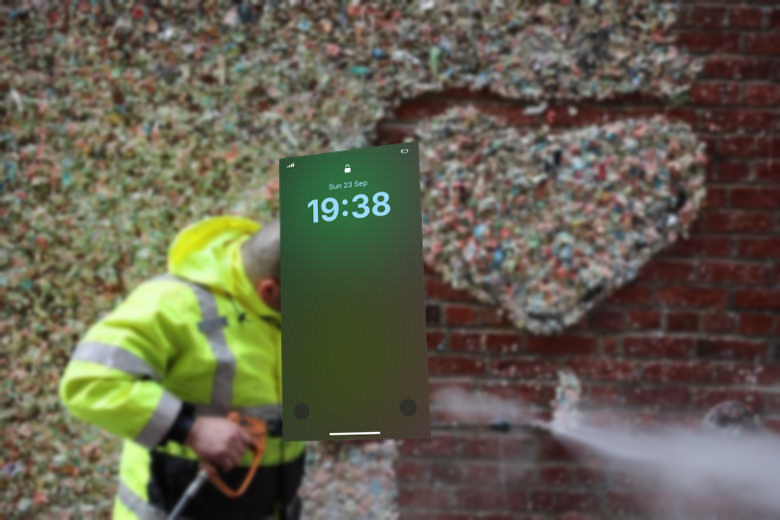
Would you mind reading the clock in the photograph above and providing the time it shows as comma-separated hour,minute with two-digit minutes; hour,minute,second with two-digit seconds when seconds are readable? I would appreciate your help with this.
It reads 19,38
